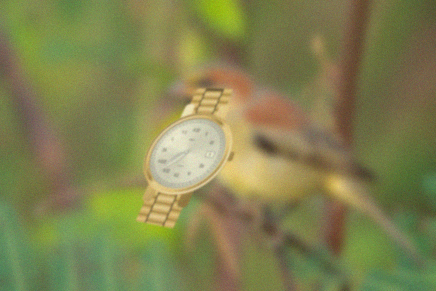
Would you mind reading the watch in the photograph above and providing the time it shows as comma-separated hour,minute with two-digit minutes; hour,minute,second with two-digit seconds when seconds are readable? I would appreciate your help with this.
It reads 7,37
